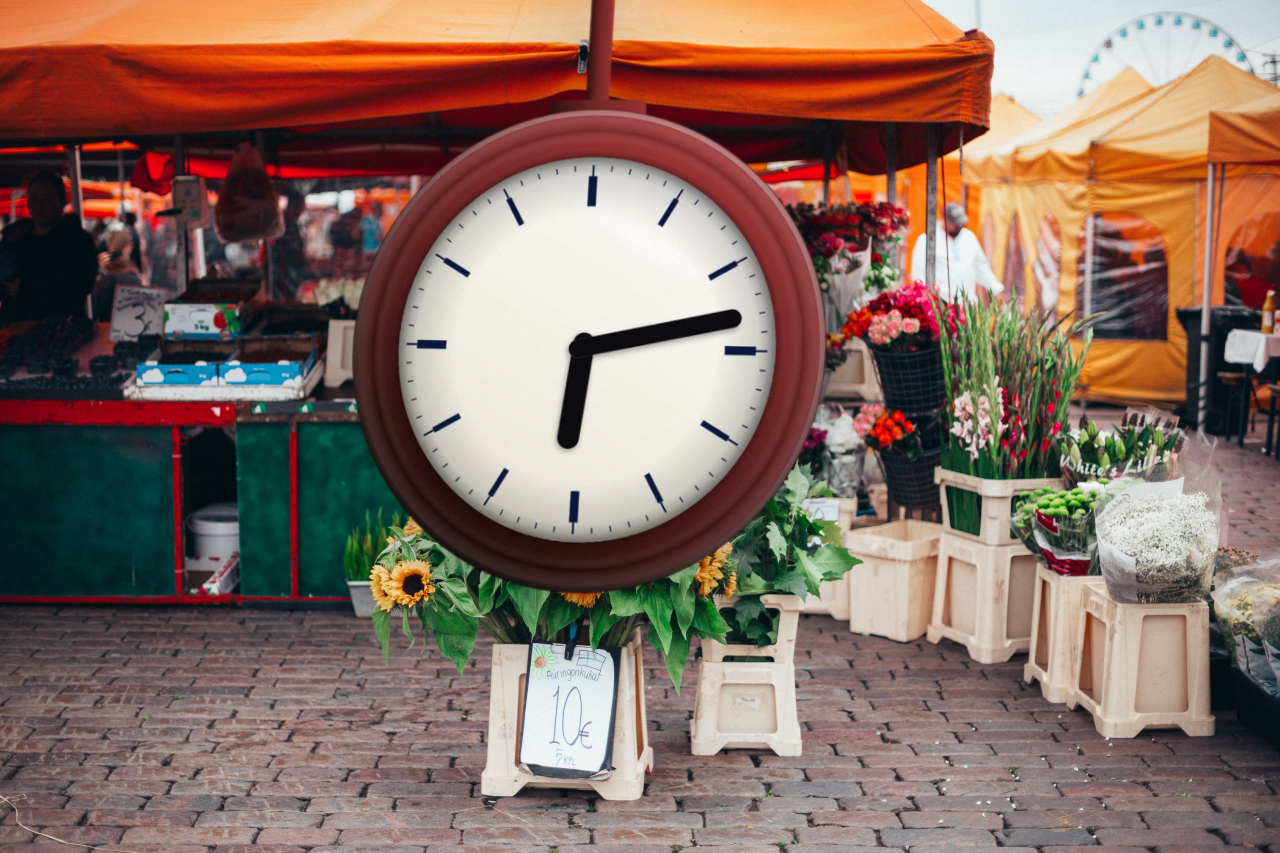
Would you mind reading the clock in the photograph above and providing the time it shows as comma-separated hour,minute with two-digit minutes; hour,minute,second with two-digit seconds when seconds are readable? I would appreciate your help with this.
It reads 6,13
